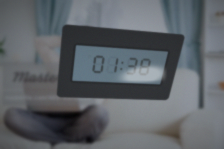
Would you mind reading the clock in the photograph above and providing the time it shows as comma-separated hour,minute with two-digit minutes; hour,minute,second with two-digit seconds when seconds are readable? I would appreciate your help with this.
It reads 1,38
